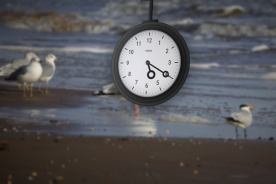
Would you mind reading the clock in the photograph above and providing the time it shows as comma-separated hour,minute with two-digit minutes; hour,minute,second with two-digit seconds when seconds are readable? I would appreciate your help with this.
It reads 5,20
